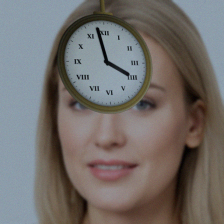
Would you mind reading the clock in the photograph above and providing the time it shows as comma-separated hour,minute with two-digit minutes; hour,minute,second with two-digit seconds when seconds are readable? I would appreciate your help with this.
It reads 3,58
